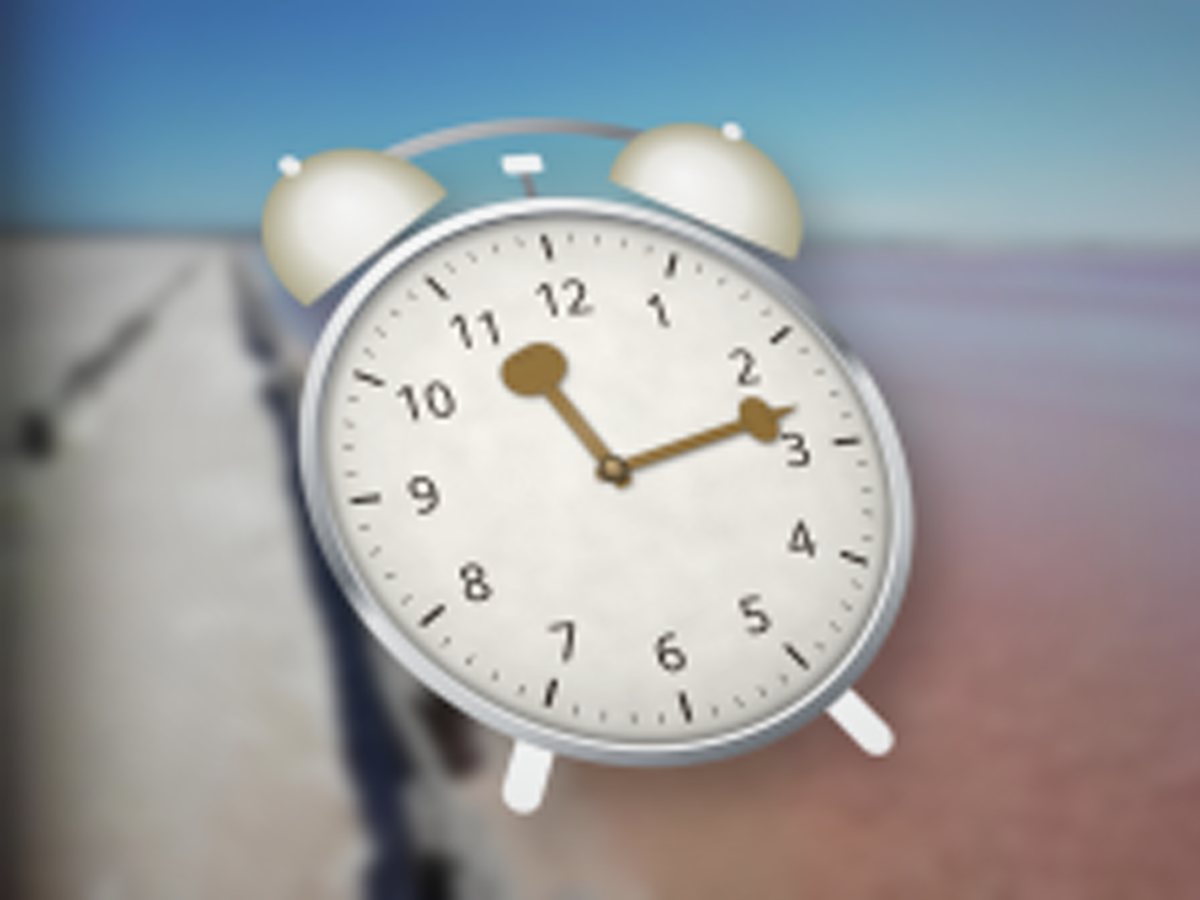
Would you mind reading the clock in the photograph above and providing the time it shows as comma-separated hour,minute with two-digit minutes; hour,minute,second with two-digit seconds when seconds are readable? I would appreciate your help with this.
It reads 11,13
